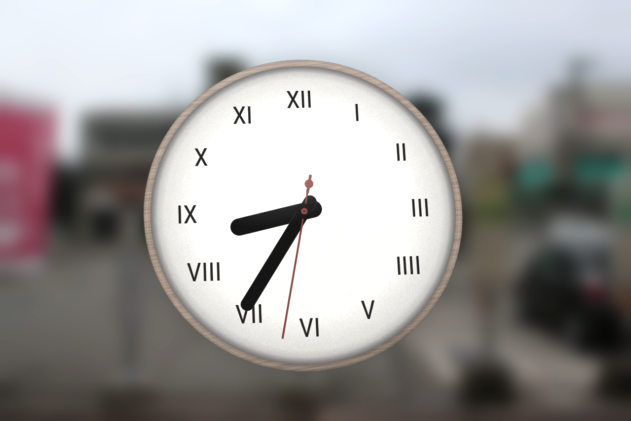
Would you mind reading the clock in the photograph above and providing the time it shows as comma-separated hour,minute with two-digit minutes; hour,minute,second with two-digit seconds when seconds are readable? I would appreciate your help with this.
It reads 8,35,32
